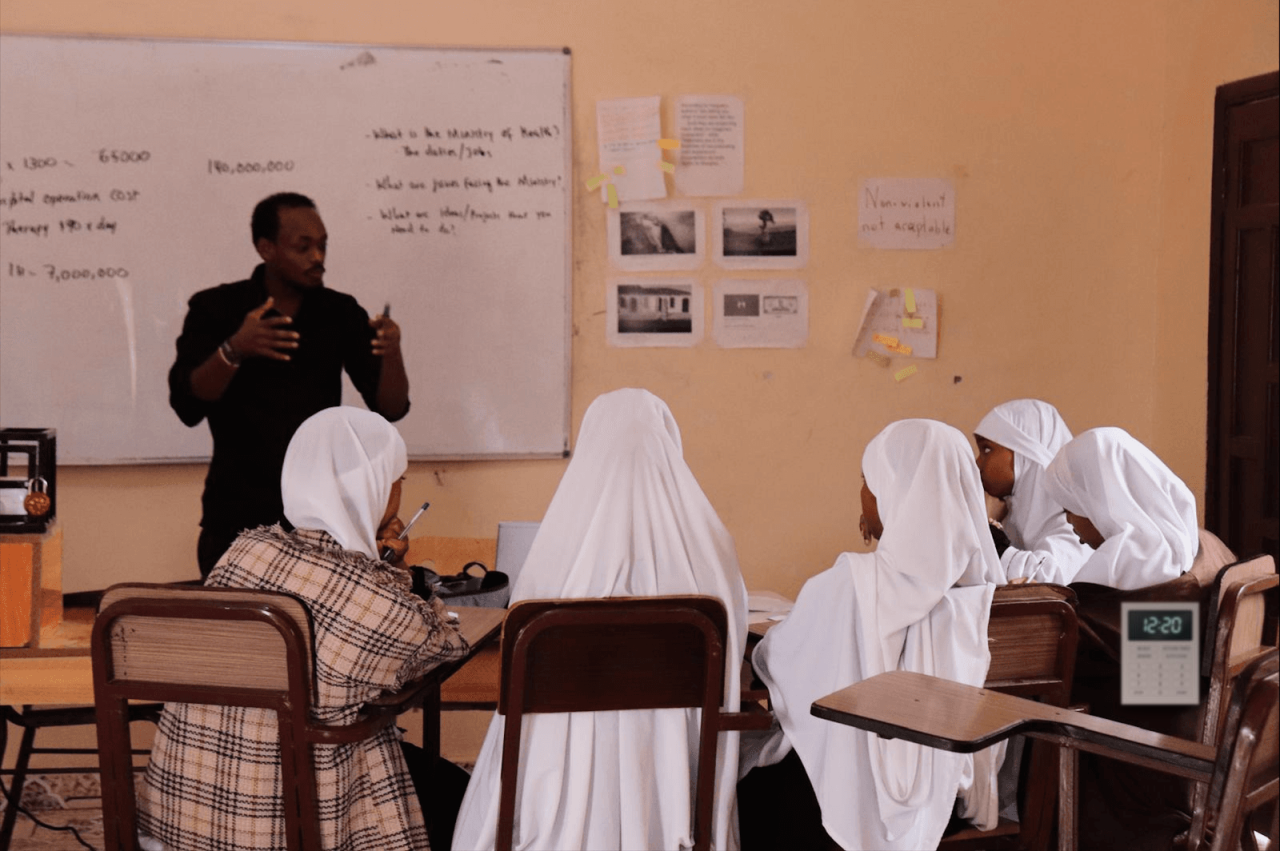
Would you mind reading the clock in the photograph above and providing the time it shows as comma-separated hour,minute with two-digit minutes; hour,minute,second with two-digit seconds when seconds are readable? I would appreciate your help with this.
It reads 12,20
